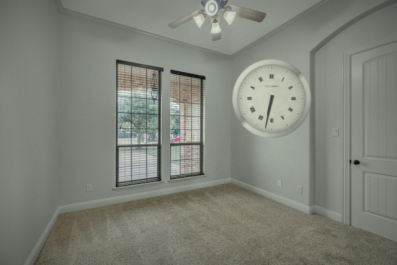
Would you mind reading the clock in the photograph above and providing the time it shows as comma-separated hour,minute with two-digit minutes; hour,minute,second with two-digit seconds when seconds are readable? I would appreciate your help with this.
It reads 6,32
